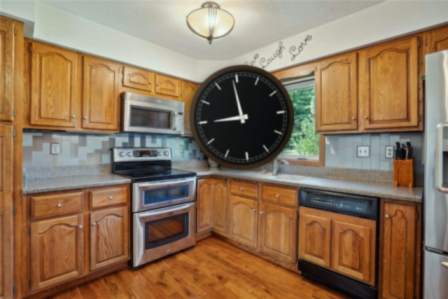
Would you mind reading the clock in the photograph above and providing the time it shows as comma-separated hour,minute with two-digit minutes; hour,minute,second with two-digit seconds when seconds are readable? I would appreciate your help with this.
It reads 8,59
